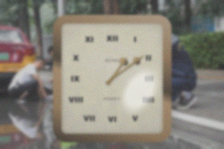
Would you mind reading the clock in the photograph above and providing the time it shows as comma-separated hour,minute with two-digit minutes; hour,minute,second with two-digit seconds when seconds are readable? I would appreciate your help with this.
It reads 1,09
